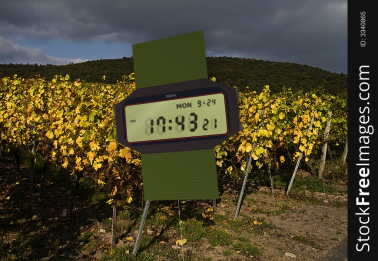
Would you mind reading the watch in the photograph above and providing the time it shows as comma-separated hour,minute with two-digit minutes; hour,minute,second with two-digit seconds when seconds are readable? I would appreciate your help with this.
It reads 17,43,21
